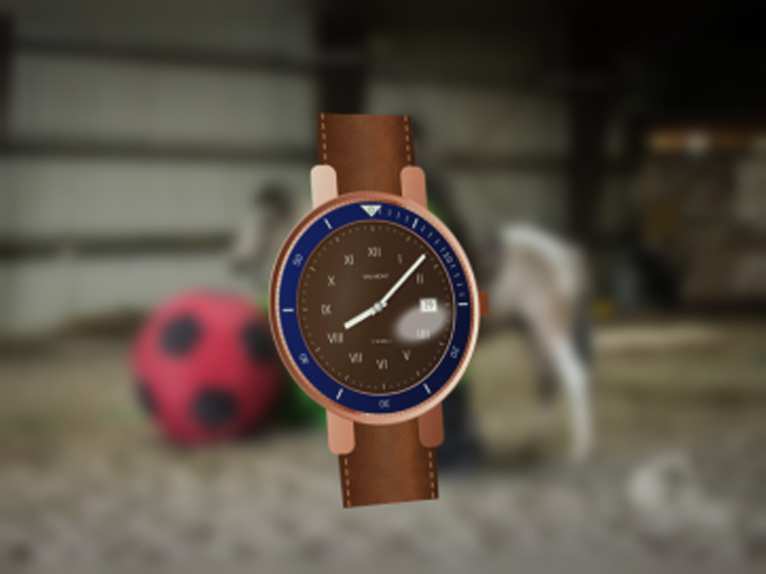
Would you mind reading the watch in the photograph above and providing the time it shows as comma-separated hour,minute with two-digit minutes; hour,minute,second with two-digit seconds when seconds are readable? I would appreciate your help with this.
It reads 8,08
